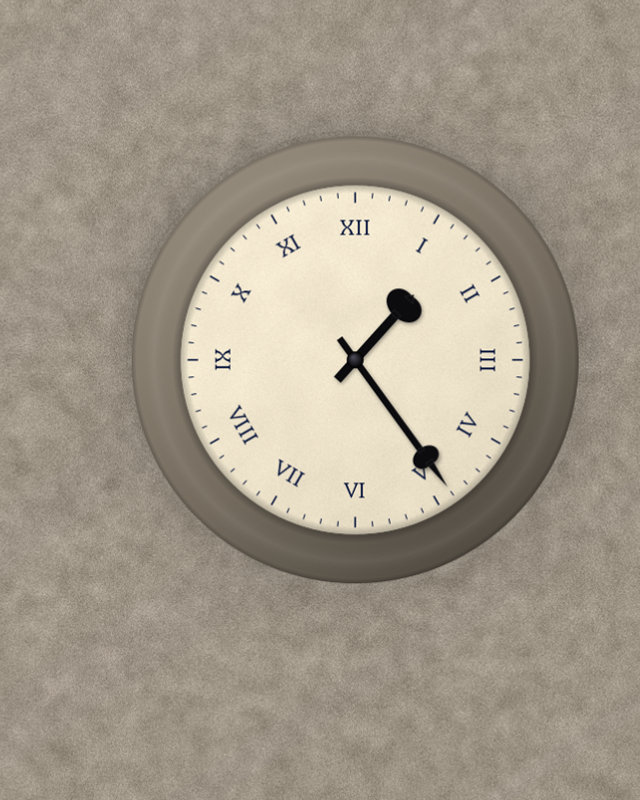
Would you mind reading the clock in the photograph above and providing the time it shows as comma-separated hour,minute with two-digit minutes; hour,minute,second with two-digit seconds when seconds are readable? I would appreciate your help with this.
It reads 1,24
